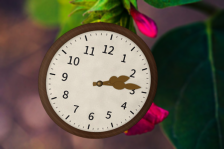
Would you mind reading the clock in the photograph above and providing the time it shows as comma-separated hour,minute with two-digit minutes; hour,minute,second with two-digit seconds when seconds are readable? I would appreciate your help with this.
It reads 2,14
